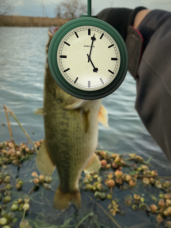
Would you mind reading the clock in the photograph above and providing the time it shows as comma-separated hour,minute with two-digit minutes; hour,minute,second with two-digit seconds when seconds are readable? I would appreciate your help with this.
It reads 5,02
